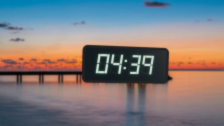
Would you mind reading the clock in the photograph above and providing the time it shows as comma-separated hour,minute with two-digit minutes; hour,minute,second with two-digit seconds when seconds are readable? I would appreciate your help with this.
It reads 4,39
